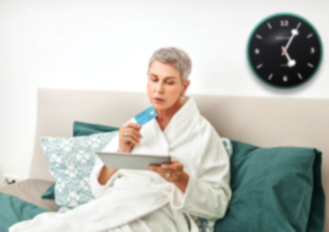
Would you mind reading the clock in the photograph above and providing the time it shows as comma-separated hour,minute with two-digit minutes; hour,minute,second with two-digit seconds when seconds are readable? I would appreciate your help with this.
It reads 5,05
